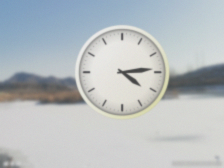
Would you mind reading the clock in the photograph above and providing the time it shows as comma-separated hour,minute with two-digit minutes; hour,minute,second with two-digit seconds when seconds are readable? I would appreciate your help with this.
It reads 4,14
